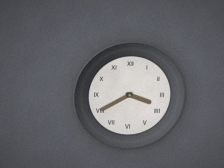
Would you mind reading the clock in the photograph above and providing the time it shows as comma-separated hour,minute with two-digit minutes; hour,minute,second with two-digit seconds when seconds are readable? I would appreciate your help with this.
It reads 3,40
